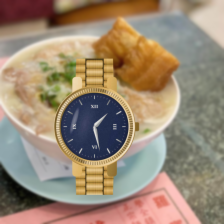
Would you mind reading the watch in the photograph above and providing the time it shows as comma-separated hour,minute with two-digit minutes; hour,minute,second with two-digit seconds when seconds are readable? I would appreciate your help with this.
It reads 1,28
